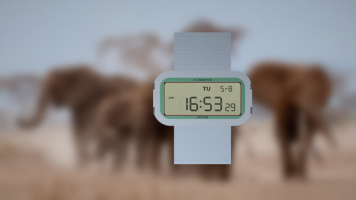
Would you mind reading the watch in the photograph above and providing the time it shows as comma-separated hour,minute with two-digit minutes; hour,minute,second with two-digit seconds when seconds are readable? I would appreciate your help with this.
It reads 16,53,29
